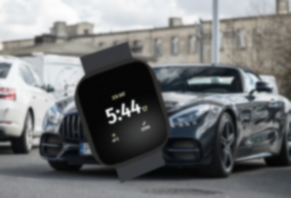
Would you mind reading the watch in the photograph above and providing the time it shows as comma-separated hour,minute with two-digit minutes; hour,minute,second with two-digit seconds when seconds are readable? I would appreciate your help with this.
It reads 5,44
